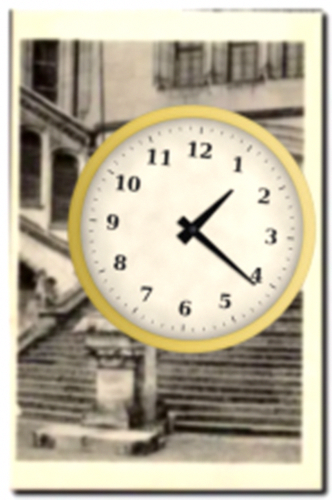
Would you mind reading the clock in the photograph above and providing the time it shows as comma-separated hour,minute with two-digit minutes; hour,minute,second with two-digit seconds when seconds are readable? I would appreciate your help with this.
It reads 1,21
